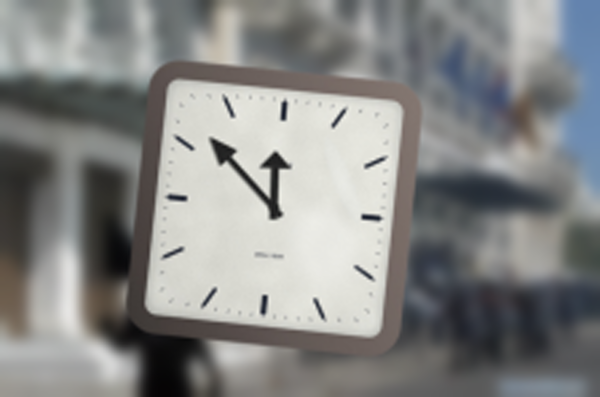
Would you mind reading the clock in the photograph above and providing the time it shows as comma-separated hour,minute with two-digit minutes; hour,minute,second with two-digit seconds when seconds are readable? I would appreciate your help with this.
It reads 11,52
